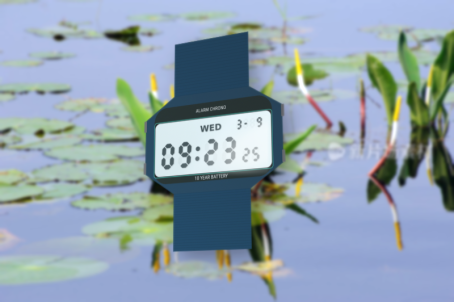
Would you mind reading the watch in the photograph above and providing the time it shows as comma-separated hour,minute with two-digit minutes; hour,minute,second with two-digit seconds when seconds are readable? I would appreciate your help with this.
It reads 9,23,25
